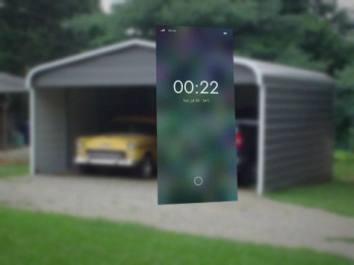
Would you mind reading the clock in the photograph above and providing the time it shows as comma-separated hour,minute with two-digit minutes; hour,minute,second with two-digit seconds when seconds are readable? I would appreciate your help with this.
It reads 0,22
